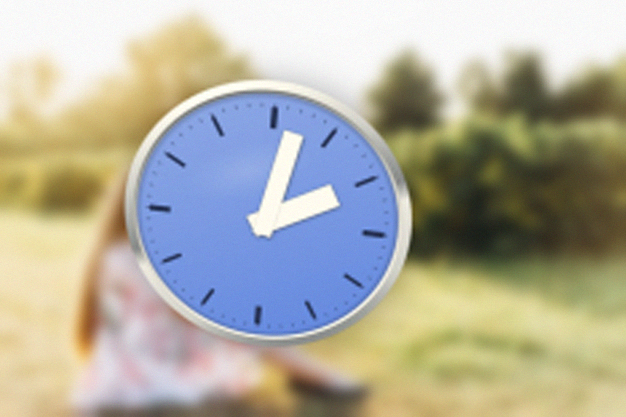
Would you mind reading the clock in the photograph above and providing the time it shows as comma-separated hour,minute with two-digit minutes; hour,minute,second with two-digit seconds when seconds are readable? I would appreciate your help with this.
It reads 2,02
